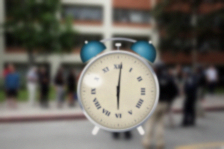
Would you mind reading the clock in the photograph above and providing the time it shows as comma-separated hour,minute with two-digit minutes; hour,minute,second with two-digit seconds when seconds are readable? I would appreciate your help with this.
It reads 6,01
